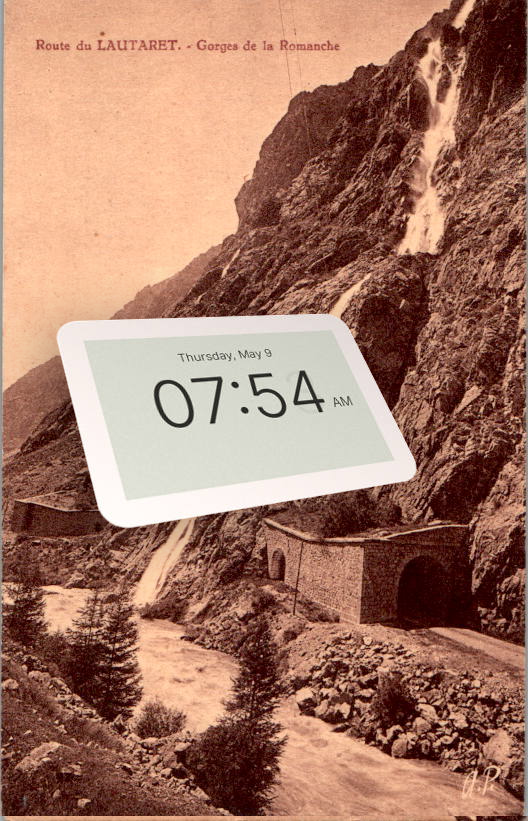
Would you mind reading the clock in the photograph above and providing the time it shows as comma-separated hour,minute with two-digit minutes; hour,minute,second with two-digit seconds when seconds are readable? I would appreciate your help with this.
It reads 7,54
